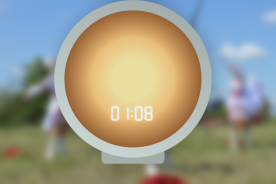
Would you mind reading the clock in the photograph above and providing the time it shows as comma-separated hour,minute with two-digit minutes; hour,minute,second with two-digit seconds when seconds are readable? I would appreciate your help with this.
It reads 1,08
